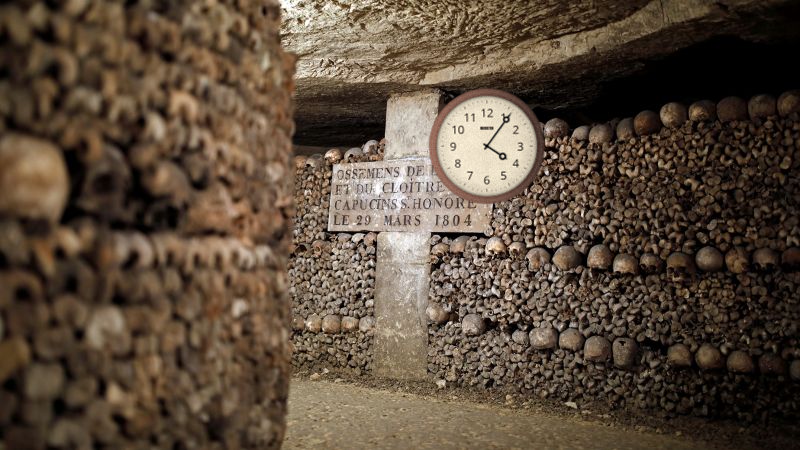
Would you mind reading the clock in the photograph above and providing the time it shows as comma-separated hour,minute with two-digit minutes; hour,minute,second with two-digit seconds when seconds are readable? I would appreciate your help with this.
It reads 4,06
